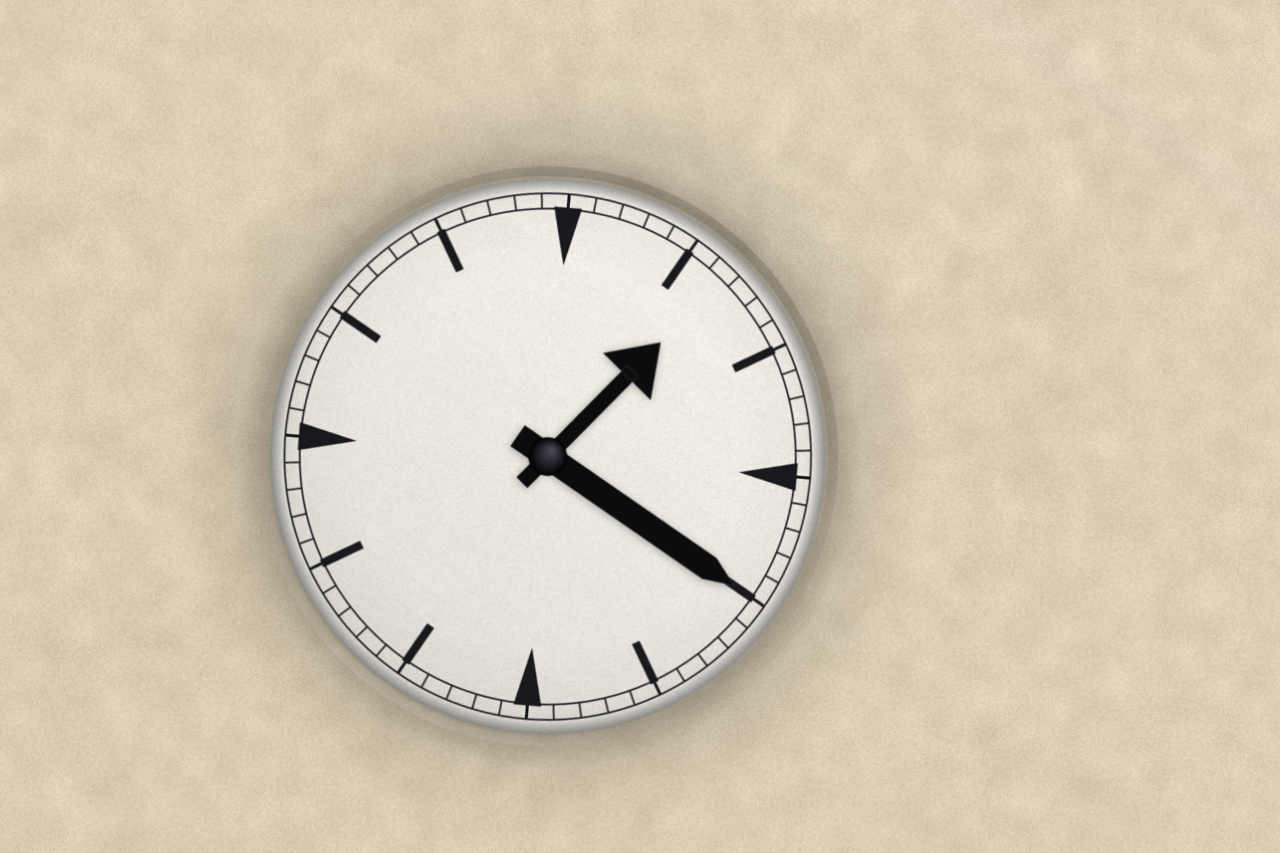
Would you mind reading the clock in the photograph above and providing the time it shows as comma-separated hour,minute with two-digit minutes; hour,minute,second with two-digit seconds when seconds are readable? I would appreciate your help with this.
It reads 1,20
